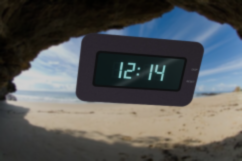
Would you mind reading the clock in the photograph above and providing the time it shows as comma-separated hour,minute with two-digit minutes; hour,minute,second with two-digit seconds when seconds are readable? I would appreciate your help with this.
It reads 12,14
